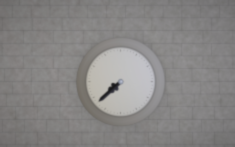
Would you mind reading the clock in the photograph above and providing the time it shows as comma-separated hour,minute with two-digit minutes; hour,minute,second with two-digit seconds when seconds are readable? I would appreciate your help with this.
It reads 7,38
